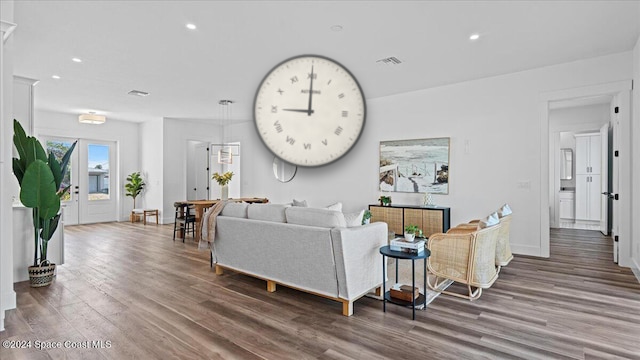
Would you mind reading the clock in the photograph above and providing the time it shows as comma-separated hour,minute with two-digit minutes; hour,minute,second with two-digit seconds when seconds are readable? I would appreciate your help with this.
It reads 9,00
